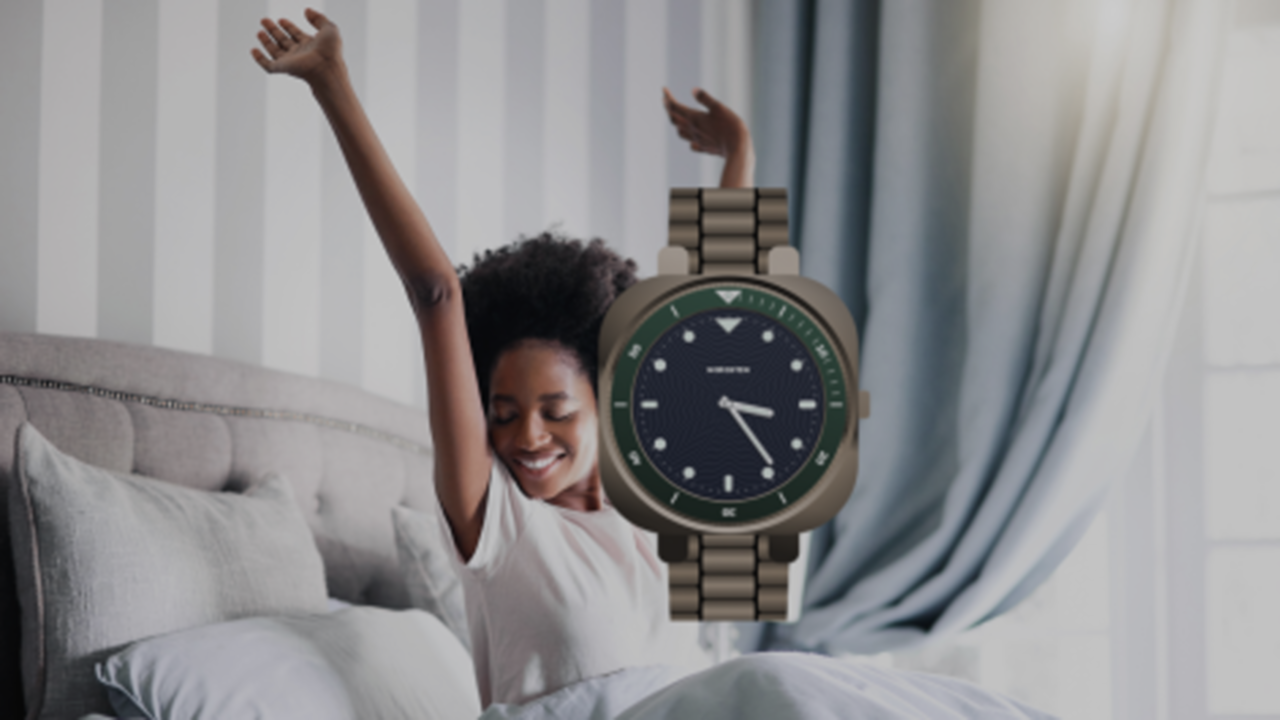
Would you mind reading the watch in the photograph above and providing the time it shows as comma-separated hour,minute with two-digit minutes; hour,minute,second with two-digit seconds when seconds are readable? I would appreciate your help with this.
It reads 3,24
